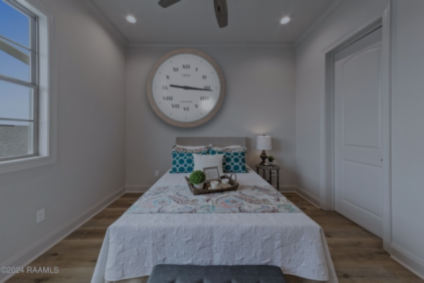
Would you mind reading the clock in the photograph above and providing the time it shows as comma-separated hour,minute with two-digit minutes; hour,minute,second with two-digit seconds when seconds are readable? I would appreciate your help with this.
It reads 9,16
